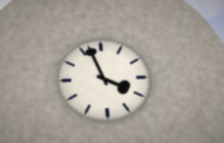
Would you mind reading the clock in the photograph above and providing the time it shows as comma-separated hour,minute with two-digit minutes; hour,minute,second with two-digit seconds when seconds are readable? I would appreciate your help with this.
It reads 3,57
